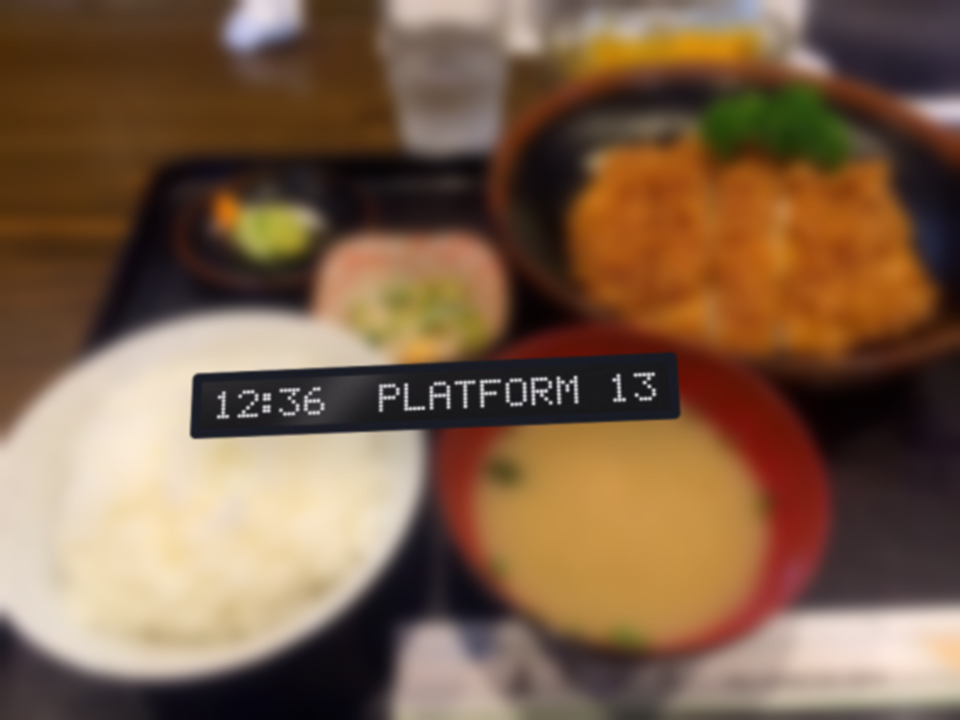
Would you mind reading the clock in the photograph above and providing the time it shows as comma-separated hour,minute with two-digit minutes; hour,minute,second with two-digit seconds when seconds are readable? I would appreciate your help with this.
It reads 12,36
